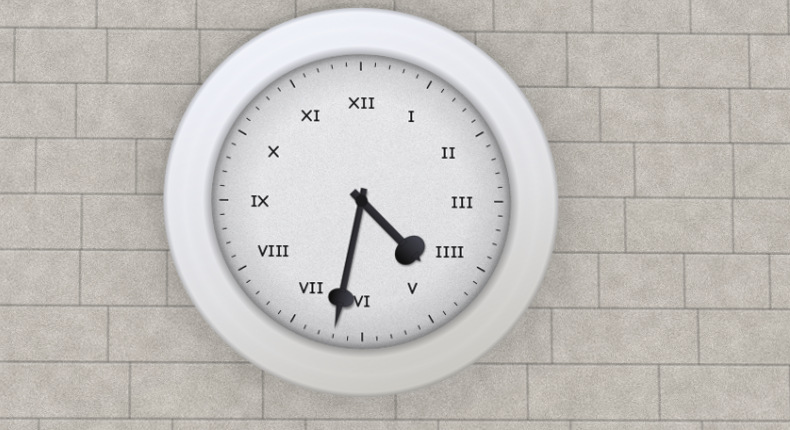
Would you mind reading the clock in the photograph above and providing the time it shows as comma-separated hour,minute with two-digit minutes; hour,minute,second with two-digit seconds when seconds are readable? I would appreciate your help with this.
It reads 4,32
